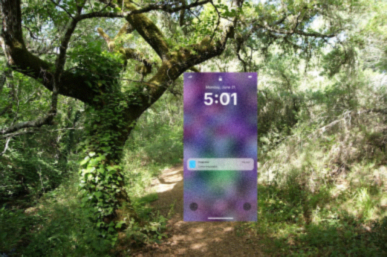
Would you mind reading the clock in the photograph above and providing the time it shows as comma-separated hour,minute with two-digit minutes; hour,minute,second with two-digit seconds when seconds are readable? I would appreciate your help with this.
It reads 5,01
